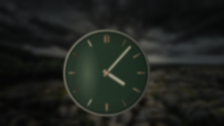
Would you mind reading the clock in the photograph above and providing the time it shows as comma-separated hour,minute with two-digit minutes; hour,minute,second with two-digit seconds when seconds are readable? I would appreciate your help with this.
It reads 4,07
